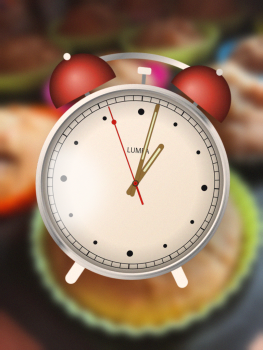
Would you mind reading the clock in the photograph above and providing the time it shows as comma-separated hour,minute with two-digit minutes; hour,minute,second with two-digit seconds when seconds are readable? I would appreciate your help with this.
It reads 1,01,56
